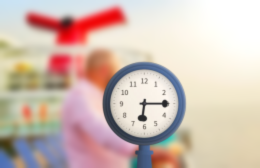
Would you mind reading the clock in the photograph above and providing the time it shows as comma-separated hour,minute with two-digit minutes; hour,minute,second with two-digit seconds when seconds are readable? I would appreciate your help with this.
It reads 6,15
